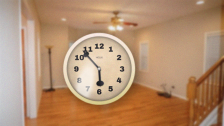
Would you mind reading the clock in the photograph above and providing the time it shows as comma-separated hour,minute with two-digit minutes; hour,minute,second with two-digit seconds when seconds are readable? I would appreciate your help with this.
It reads 5,53
